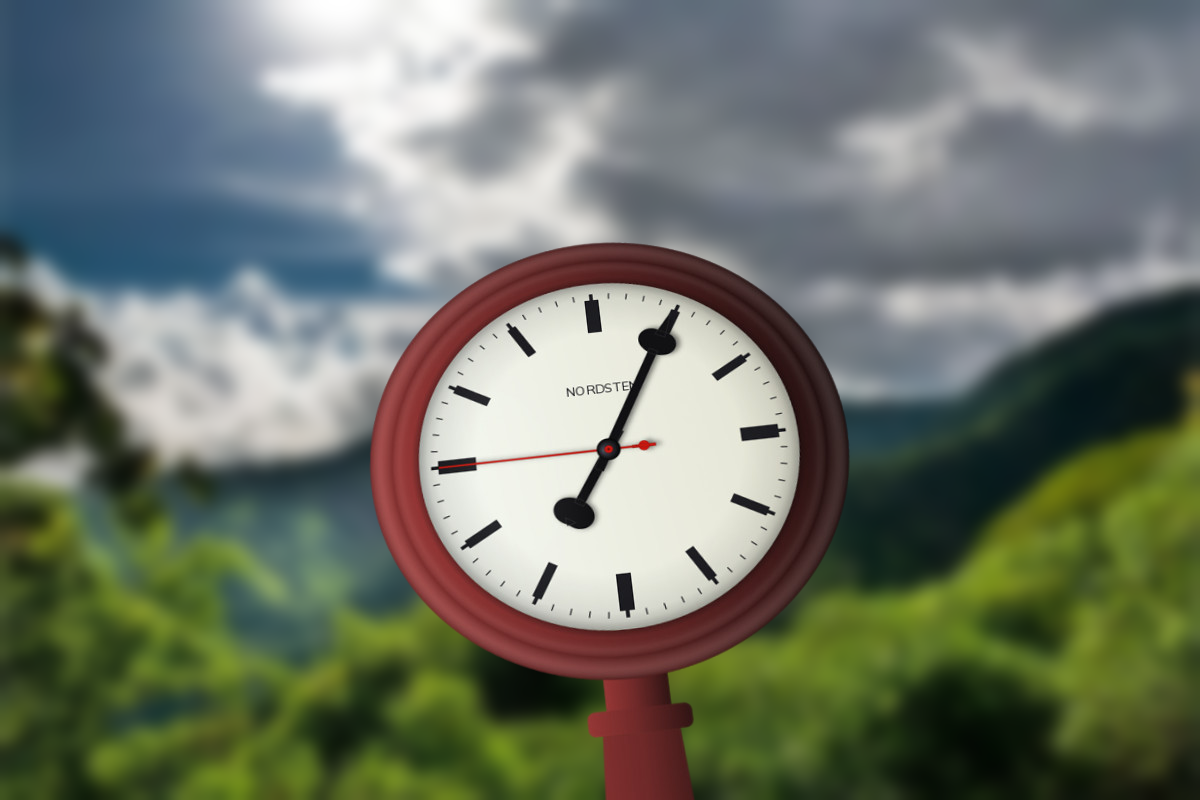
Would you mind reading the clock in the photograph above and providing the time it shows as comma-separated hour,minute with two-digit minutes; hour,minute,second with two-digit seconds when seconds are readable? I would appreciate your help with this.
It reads 7,04,45
